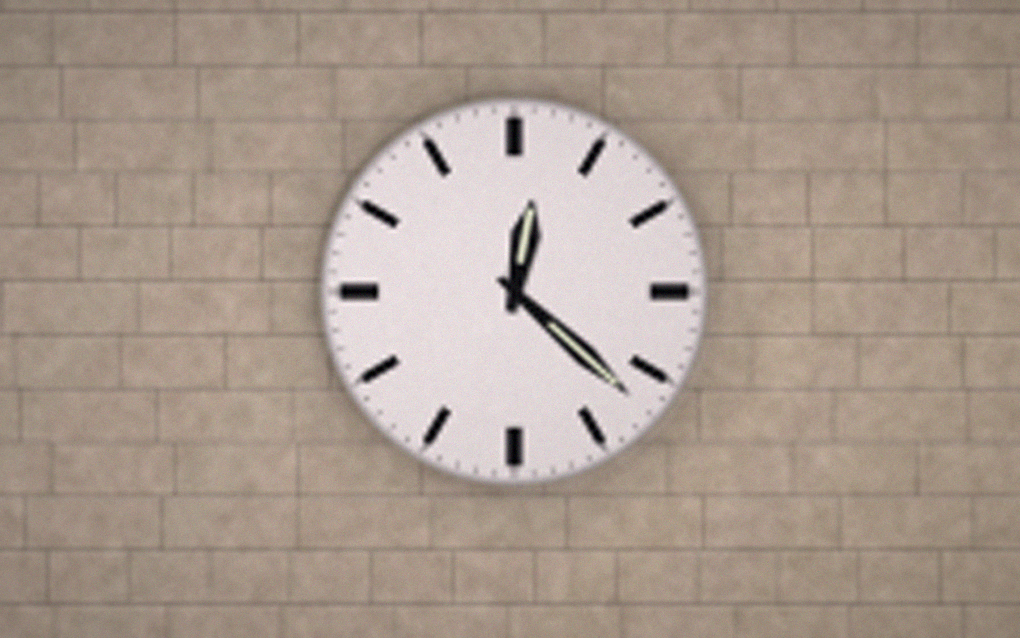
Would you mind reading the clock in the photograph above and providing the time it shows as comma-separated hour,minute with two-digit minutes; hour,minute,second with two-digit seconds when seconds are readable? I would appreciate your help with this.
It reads 12,22
